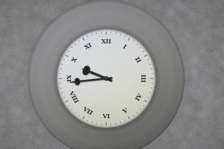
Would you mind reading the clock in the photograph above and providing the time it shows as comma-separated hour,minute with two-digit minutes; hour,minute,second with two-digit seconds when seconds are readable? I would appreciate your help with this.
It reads 9,44
